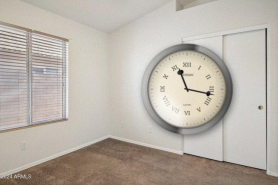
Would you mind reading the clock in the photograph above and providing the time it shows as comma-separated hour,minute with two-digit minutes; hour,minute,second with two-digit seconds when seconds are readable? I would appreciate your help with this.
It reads 11,17
